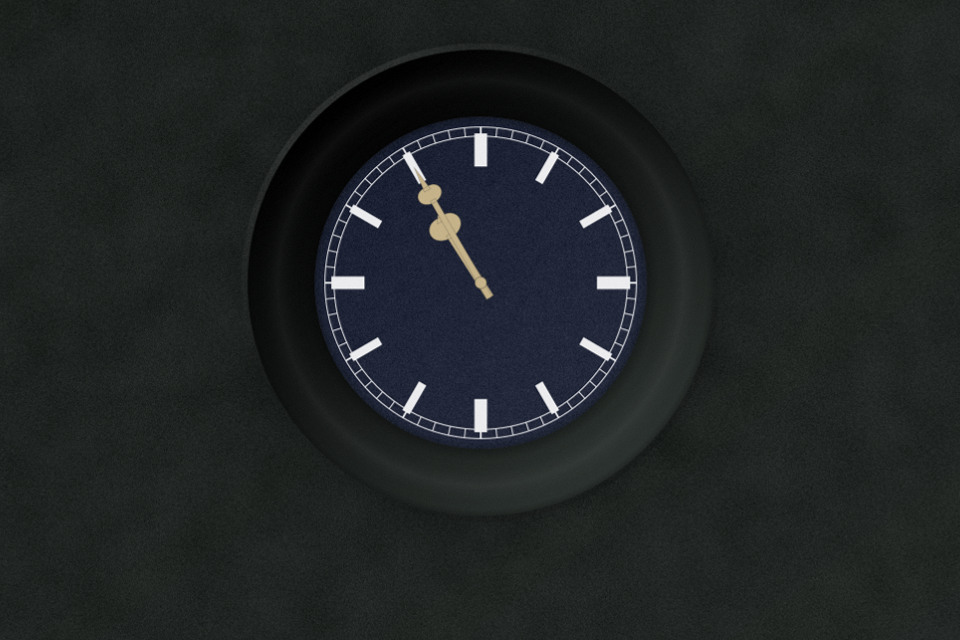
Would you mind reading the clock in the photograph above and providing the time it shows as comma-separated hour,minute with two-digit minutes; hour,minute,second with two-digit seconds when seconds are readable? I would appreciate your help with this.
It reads 10,55
